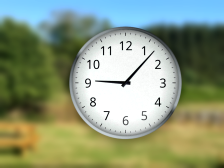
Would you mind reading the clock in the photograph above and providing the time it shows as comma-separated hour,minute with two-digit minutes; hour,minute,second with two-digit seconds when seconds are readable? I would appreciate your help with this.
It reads 9,07
